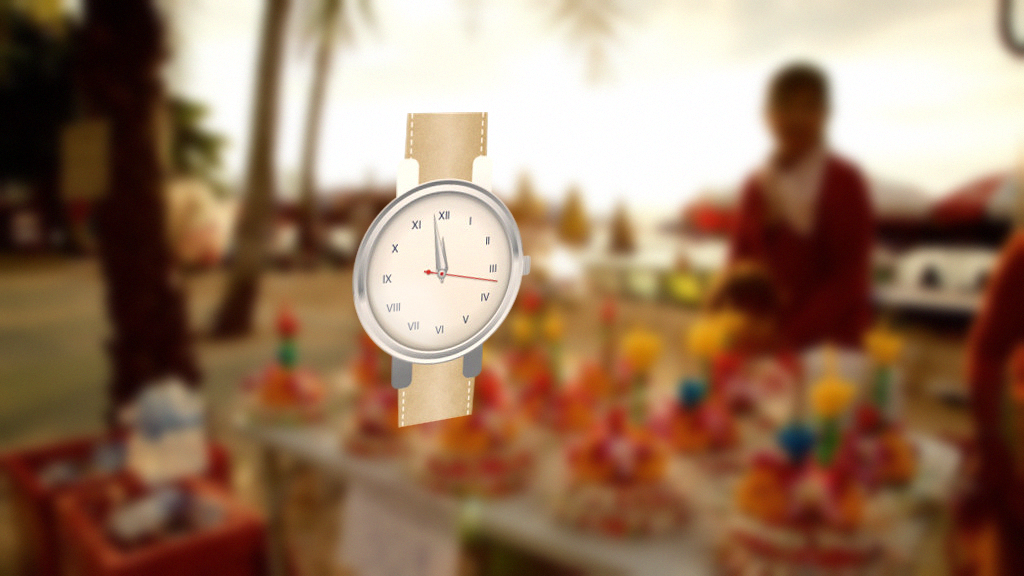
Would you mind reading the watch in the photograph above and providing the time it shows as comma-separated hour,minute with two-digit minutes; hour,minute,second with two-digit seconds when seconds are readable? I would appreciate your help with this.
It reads 11,58,17
